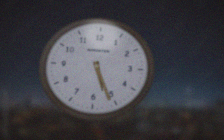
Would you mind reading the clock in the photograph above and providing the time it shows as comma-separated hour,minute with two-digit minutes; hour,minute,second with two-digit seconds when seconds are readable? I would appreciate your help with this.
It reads 5,26
